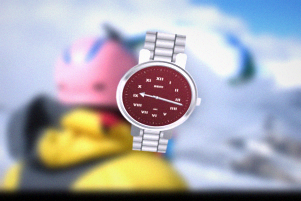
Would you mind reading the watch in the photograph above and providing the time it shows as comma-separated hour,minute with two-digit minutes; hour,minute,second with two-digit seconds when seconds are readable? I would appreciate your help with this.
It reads 9,17
